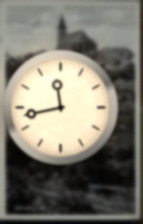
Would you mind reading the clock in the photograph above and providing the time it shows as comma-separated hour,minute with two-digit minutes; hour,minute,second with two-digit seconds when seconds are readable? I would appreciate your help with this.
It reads 11,43
